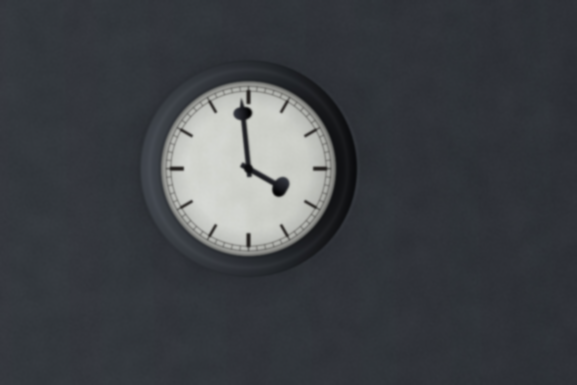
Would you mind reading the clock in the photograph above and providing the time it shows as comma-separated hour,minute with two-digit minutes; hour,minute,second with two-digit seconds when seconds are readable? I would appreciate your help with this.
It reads 3,59
